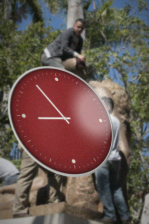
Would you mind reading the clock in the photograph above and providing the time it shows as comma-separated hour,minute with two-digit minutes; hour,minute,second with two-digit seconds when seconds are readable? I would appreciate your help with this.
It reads 8,54
